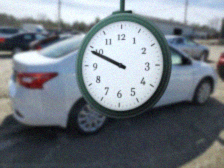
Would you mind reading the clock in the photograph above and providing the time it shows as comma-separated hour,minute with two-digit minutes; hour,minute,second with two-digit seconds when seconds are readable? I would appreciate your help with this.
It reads 9,49
